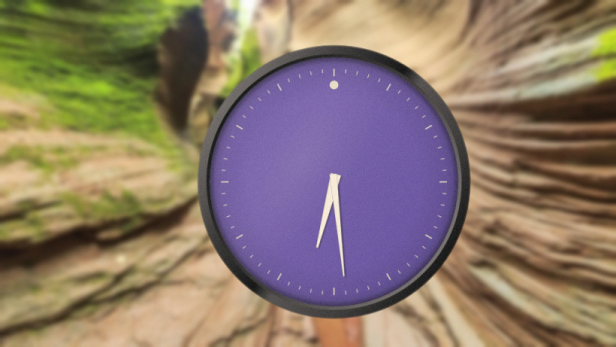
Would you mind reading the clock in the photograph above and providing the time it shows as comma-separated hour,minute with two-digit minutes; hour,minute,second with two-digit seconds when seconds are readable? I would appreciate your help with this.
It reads 6,29
